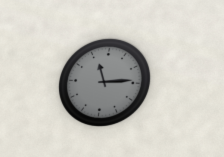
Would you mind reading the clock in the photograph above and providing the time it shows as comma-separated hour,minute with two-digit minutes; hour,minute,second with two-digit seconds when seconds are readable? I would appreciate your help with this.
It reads 11,14
